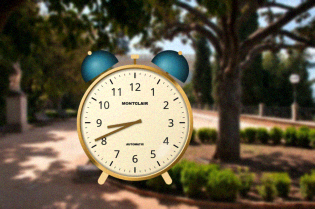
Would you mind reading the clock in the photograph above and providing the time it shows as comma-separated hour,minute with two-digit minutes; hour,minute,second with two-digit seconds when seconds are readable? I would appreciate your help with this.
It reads 8,41
